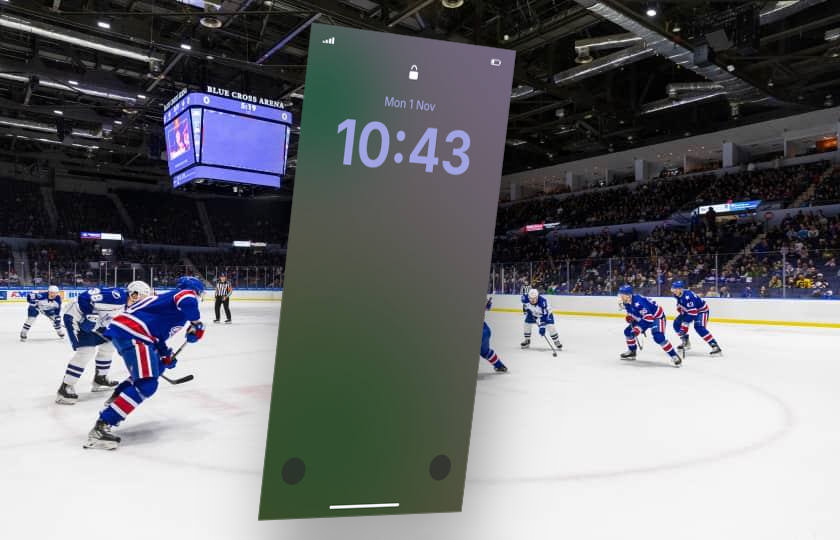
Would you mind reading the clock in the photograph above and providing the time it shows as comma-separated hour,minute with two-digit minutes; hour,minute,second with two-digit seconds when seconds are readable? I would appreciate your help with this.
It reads 10,43
